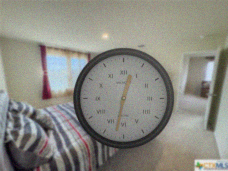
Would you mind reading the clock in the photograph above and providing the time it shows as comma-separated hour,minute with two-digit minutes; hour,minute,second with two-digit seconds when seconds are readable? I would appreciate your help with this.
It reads 12,32
